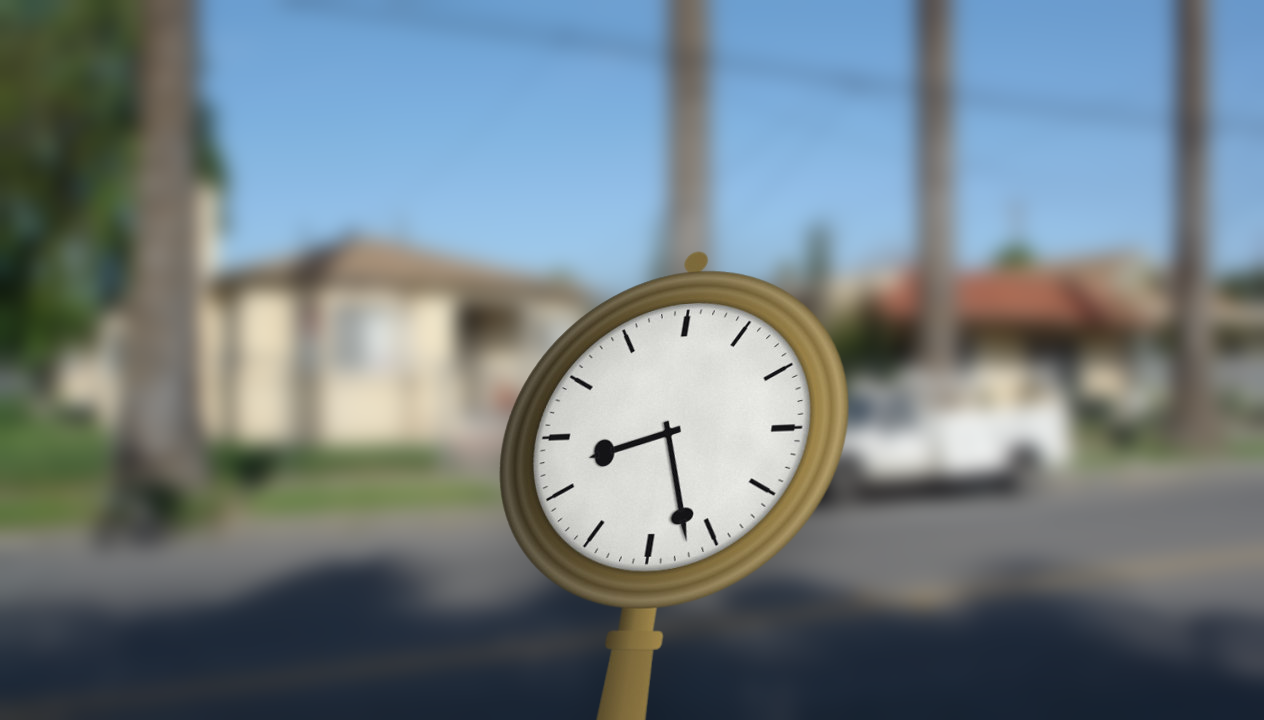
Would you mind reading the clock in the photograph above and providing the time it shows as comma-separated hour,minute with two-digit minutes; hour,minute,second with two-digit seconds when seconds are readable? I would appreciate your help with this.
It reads 8,27
